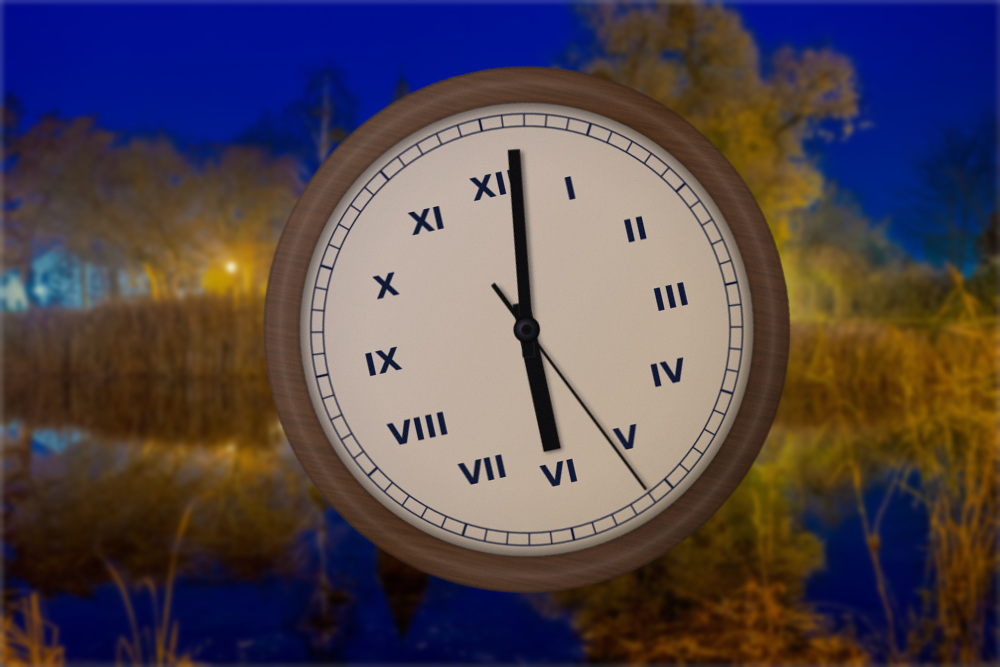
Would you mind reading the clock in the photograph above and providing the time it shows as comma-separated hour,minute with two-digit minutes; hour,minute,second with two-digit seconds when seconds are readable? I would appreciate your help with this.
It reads 6,01,26
